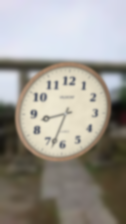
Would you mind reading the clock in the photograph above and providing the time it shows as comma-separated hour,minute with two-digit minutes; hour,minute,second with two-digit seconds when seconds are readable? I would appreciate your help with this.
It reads 8,33
